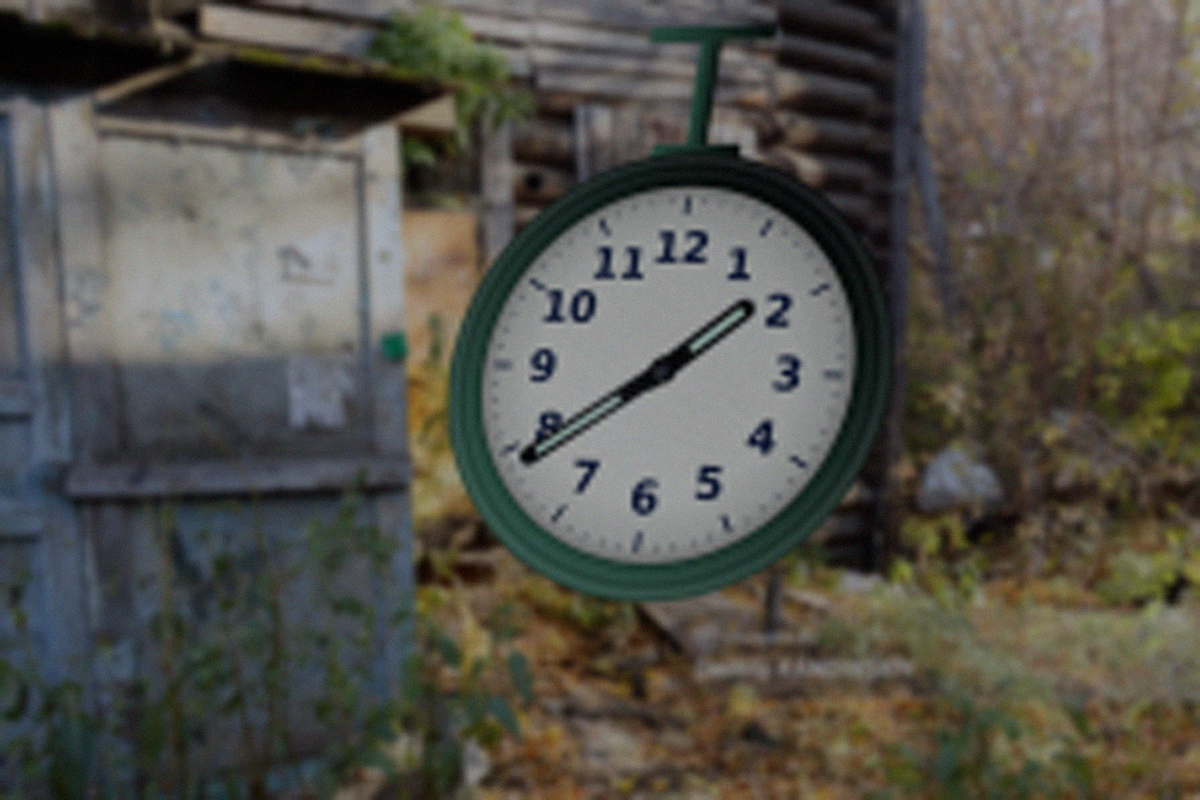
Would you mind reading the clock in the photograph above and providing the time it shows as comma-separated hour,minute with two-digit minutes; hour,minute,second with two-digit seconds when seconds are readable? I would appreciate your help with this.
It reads 1,39
